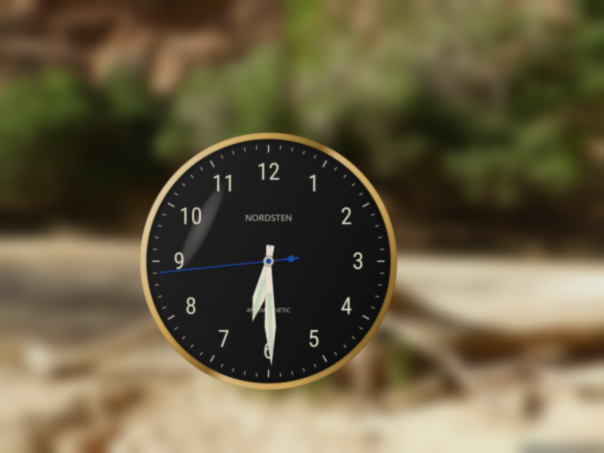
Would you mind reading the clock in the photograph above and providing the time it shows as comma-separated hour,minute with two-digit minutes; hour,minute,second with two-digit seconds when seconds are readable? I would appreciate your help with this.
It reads 6,29,44
